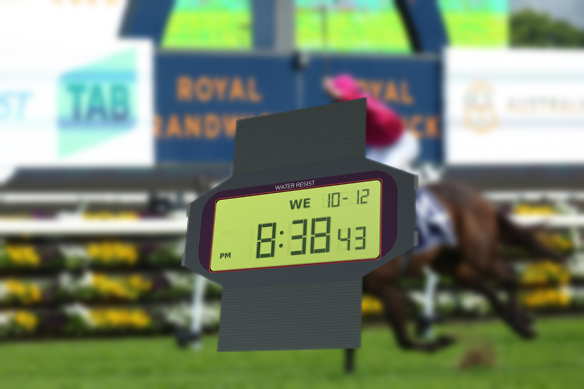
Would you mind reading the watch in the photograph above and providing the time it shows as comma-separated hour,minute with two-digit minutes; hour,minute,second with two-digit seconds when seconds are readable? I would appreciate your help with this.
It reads 8,38,43
